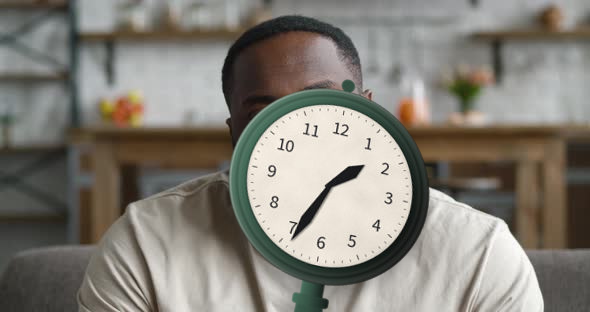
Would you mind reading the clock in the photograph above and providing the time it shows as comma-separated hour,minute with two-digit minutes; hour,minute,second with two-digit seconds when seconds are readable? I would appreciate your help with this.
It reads 1,34
